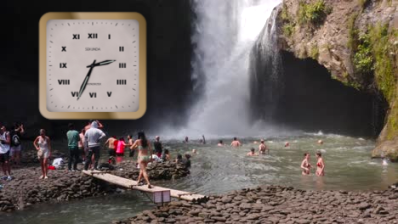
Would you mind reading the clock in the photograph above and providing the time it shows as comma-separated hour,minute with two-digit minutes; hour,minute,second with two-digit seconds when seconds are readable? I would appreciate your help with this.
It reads 2,34
